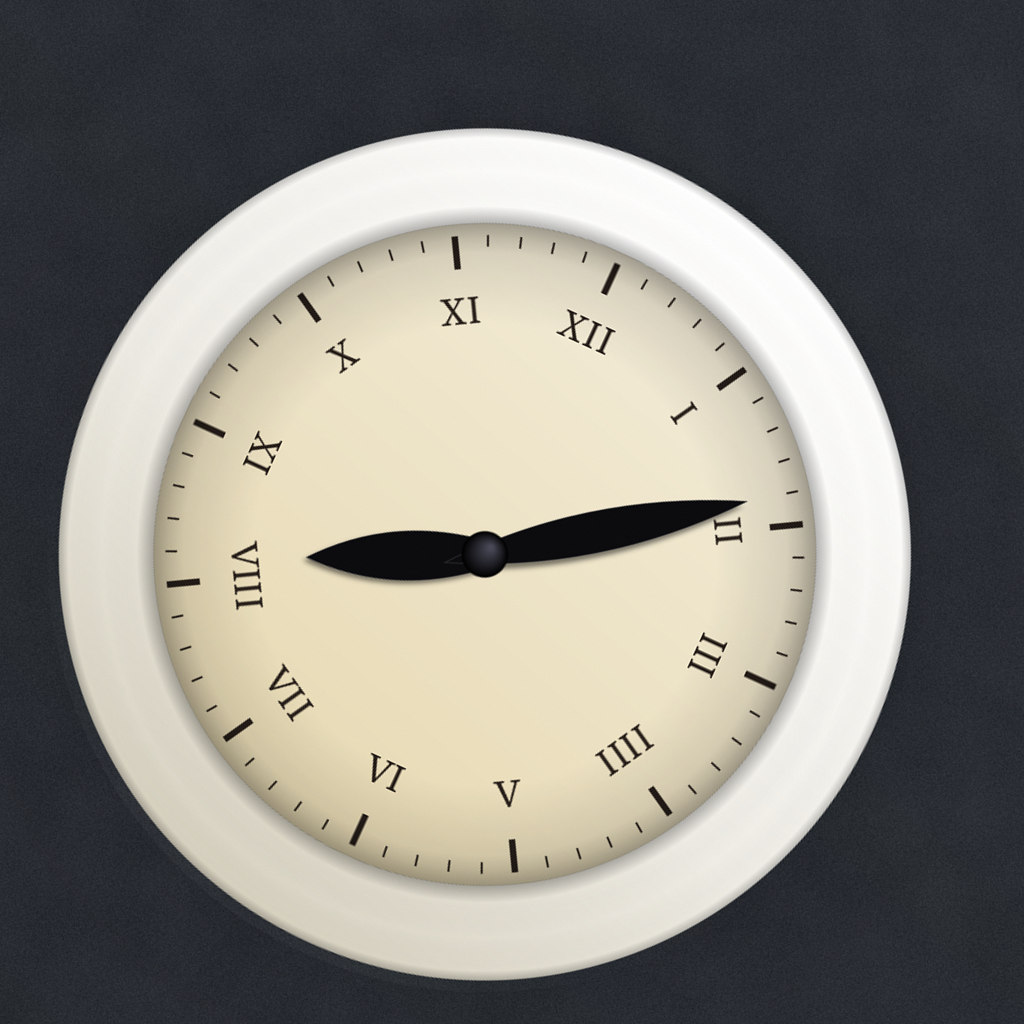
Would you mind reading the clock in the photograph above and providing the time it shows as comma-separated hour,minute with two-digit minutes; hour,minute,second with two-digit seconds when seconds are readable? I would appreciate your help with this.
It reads 8,09
